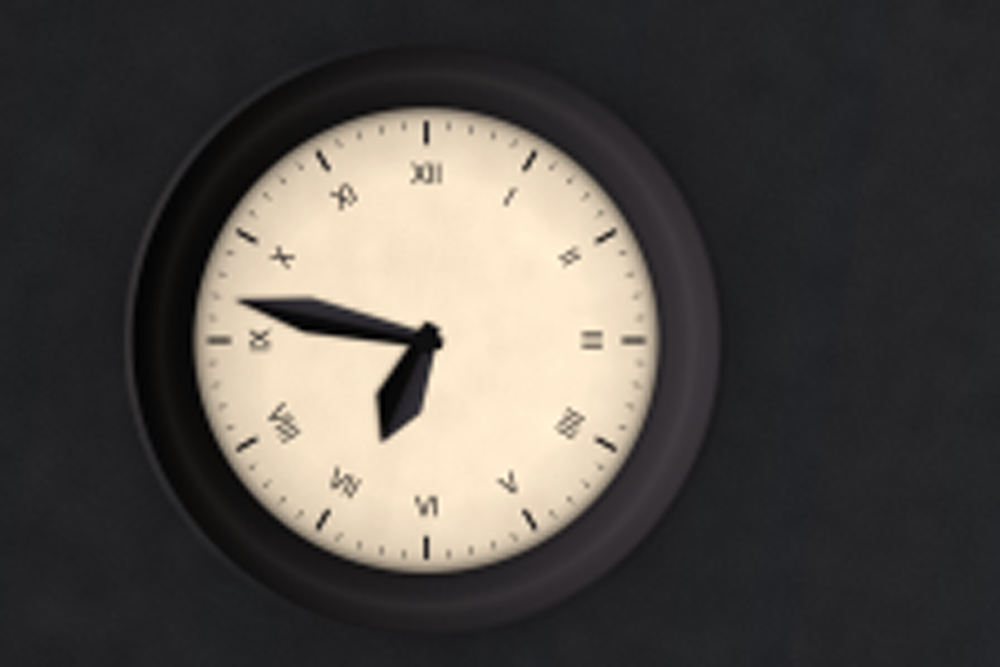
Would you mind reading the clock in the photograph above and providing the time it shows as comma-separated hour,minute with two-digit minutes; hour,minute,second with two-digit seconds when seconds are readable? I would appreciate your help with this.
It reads 6,47
